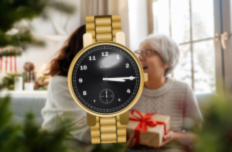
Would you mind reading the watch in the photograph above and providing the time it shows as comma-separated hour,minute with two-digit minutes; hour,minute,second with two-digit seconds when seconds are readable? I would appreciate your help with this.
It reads 3,15
